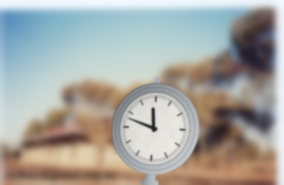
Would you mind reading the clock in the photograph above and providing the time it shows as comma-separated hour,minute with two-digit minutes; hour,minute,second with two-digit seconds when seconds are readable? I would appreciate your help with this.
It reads 11,48
